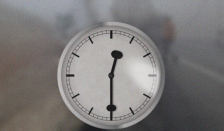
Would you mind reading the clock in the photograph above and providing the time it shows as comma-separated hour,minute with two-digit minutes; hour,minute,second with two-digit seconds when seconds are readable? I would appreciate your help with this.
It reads 12,30
